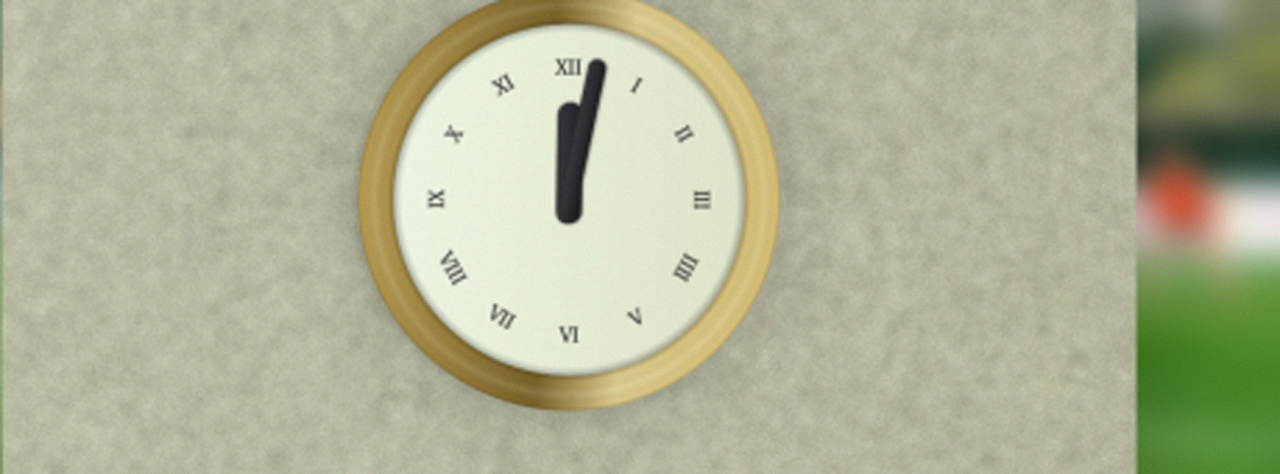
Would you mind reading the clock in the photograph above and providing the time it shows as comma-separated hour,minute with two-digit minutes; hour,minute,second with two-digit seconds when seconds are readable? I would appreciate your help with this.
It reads 12,02
